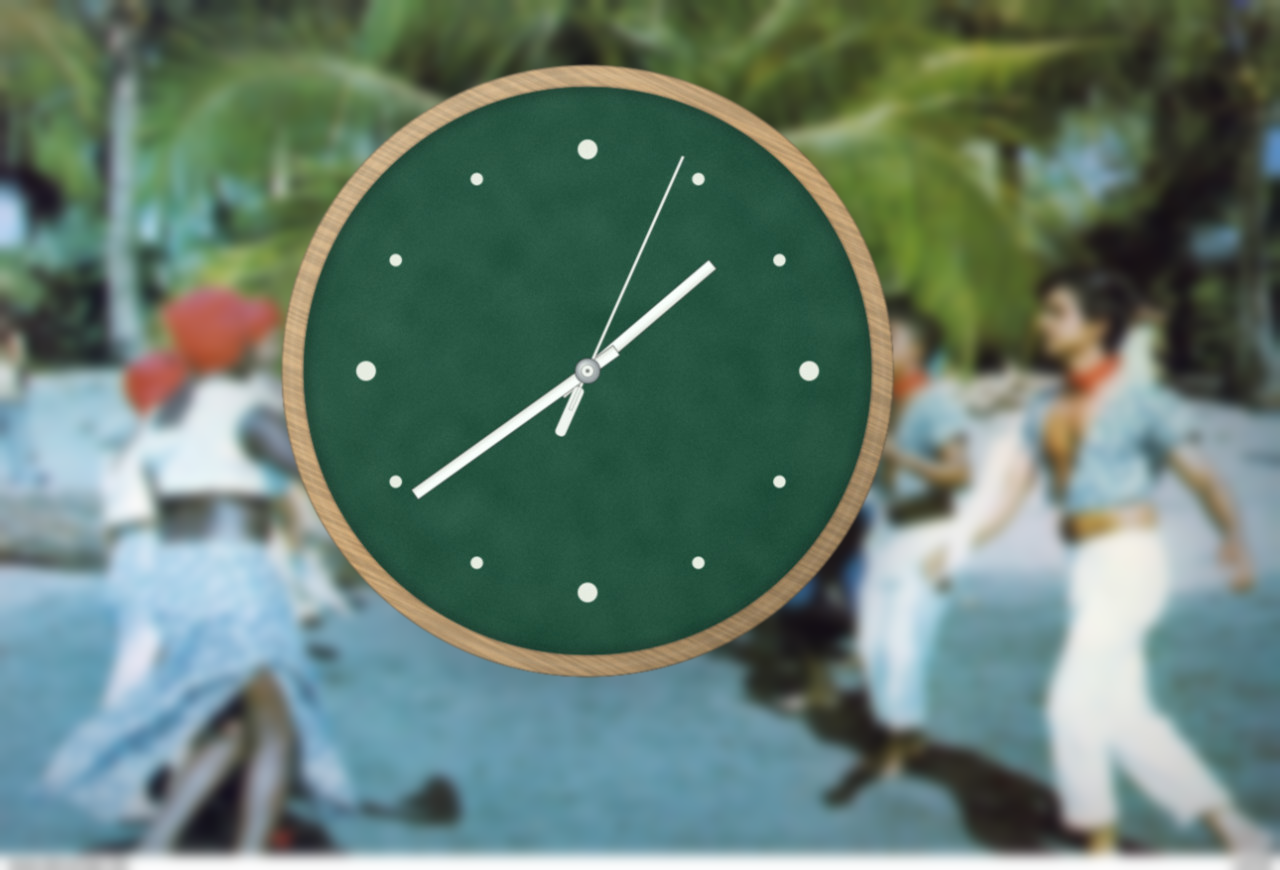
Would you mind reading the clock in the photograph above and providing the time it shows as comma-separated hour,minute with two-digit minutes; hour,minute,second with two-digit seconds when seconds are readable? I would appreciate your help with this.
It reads 1,39,04
